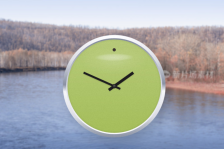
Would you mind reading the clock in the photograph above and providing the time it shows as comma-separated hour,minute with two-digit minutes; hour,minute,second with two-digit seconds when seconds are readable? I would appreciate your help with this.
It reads 1,49
